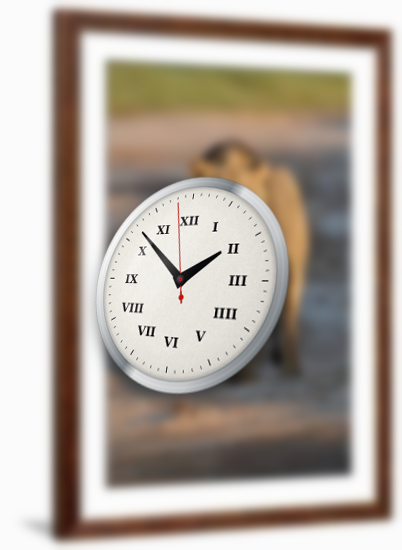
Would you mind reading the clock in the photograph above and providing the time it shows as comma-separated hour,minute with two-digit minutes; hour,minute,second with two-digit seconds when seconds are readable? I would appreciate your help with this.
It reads 1,51,58
